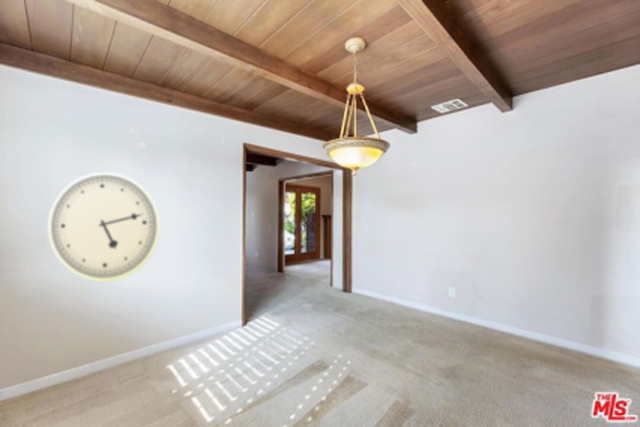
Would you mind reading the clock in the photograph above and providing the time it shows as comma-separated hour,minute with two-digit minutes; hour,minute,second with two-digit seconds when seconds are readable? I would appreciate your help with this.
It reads 5,13
